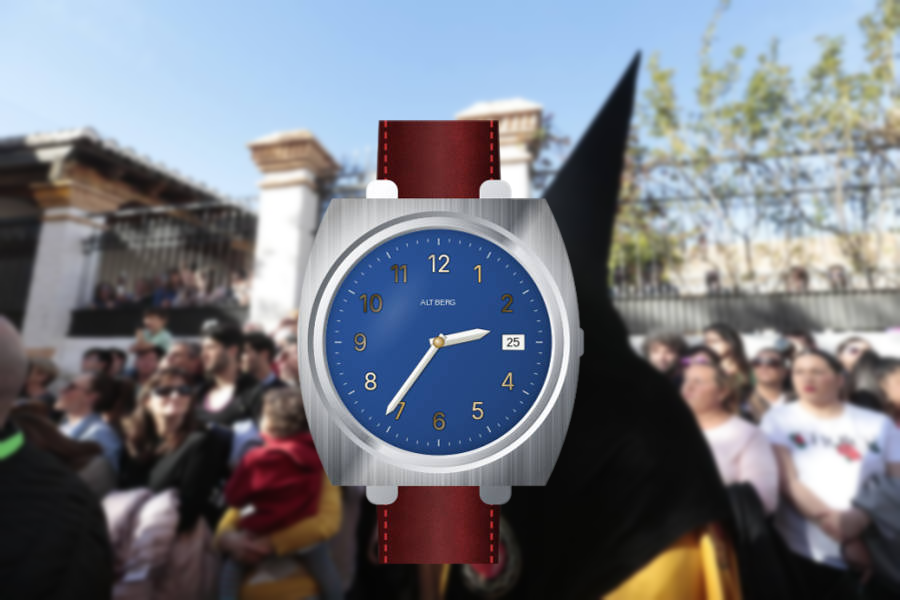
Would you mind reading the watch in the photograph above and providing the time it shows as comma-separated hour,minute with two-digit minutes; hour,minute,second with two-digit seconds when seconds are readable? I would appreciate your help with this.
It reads 2,36
